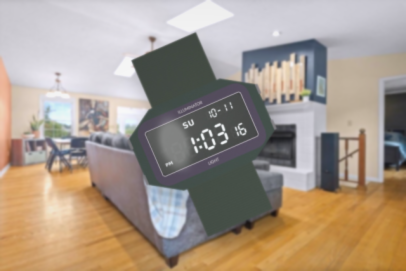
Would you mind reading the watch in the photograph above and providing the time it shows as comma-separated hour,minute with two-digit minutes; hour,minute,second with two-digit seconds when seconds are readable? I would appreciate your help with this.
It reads 1,03,16
